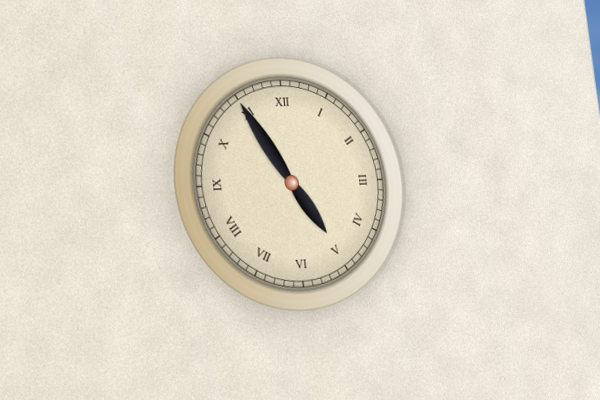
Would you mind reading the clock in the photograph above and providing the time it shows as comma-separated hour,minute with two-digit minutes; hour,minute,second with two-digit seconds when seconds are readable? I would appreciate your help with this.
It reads 4,55
